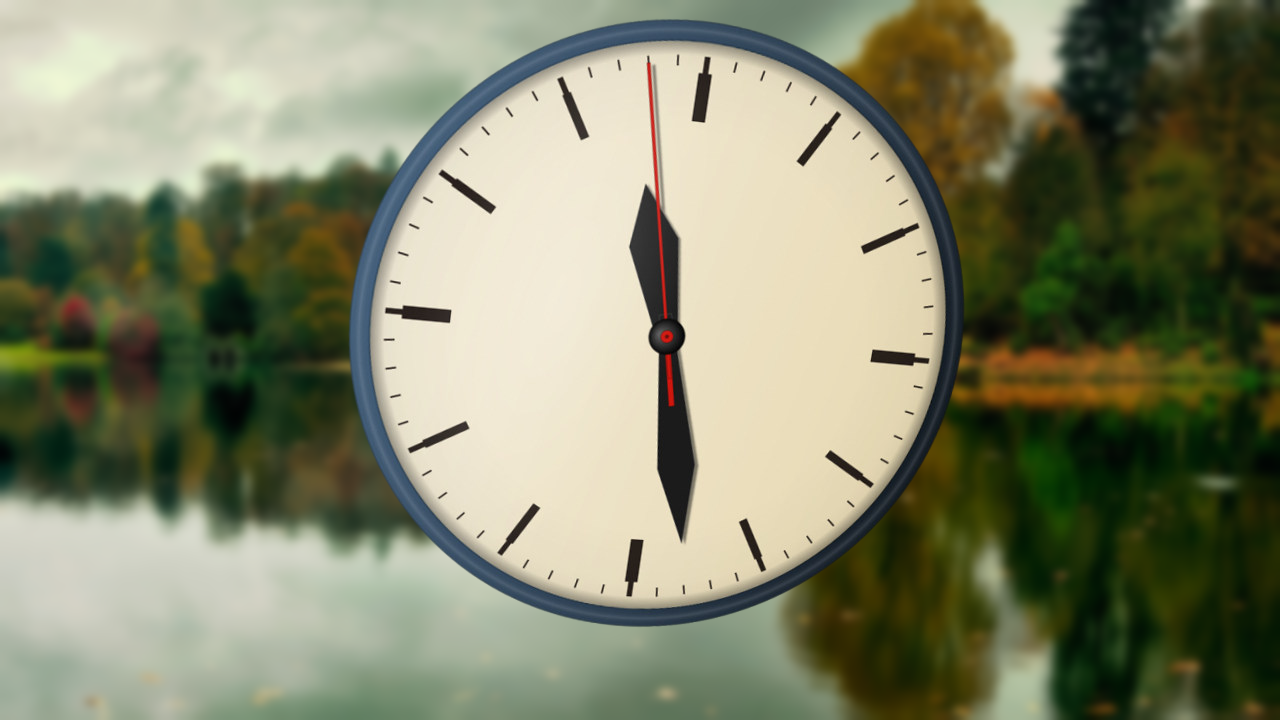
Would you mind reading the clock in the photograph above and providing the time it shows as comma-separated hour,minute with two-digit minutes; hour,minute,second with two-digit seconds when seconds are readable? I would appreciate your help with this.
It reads 11,27,58
